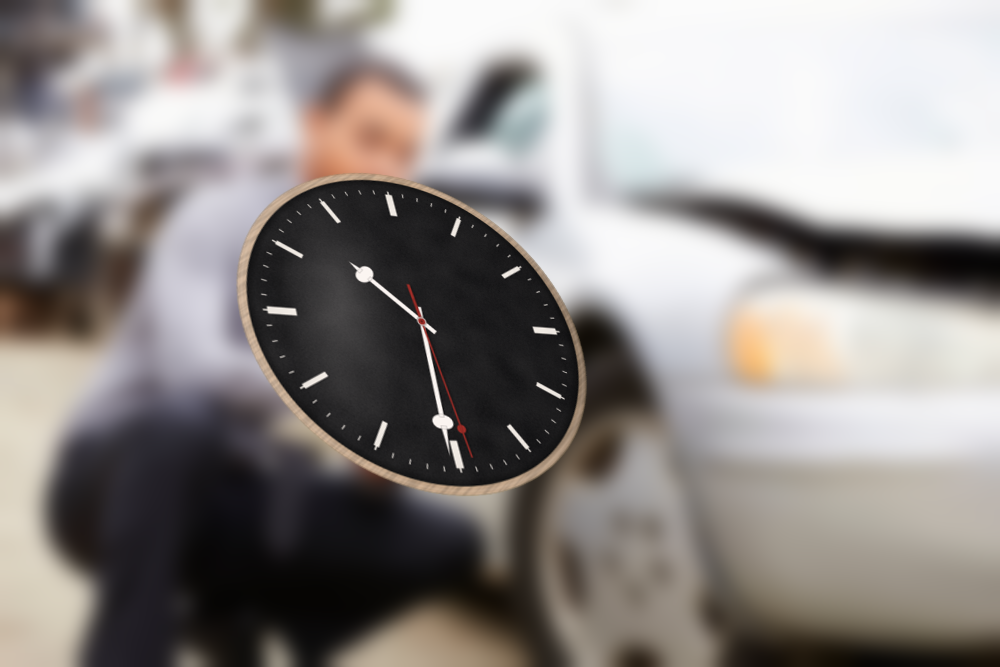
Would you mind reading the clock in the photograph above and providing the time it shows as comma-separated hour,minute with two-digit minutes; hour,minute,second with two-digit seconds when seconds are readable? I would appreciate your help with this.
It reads 10,30,29
